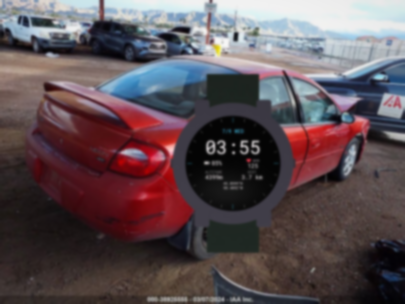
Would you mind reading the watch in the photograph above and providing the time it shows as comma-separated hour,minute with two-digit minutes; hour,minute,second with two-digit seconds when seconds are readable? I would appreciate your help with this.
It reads 3,55
